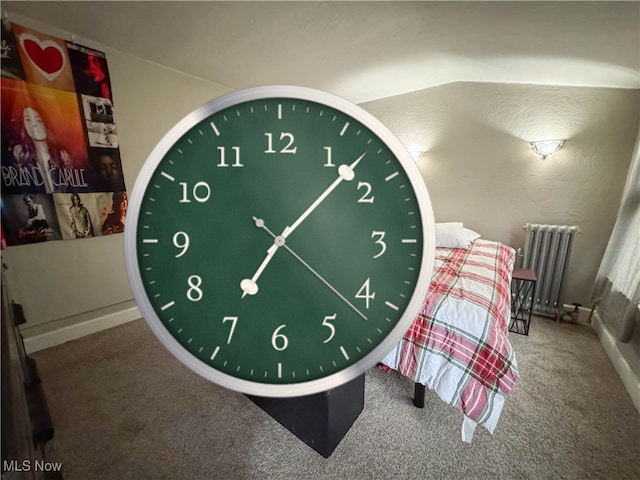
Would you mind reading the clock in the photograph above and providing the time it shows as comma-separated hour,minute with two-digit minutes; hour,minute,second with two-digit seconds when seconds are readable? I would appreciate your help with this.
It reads 7,07,22
